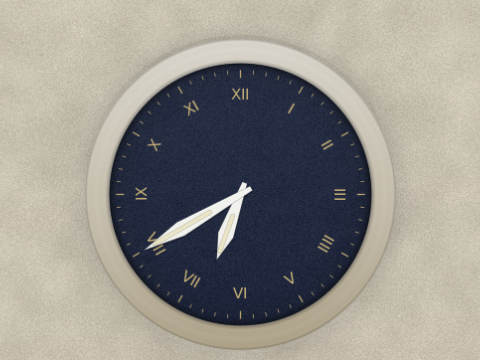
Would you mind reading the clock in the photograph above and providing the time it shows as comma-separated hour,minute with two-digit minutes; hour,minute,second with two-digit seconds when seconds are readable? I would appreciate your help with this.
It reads 6,40
